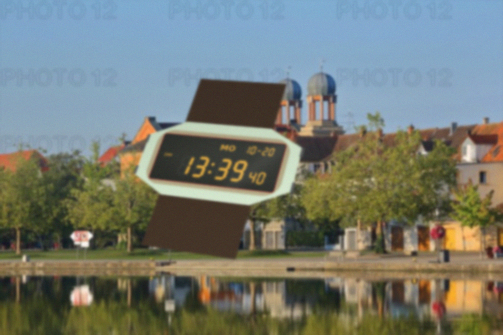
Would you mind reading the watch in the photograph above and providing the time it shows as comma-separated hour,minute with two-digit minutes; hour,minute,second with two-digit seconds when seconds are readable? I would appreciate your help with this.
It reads 13,39,40
